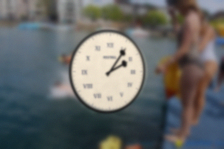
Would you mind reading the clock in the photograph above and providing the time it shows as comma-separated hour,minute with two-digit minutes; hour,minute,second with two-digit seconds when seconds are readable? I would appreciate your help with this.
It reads 2,06
